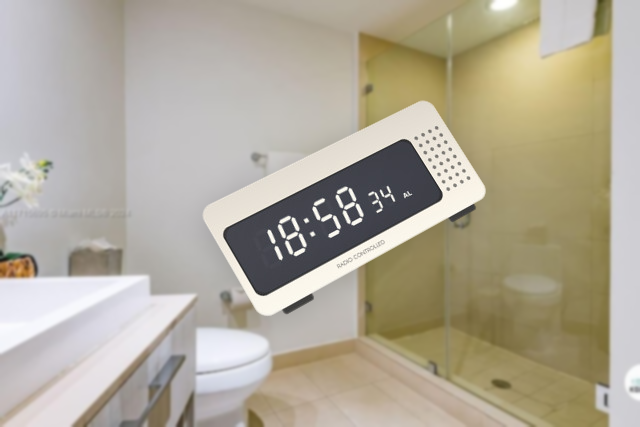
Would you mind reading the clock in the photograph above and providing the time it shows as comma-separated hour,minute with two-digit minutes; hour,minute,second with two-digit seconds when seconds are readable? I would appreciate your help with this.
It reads 18,58,34
